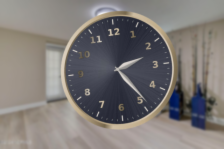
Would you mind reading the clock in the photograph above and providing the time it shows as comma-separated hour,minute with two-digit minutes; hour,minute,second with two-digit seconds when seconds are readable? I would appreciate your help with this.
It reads 2,24
